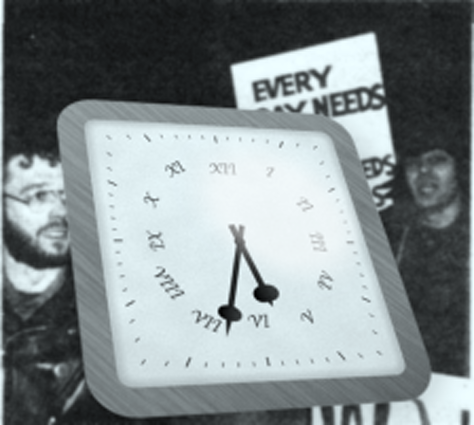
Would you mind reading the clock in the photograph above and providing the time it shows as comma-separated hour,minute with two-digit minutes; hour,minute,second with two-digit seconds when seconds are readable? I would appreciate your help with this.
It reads 5,33
